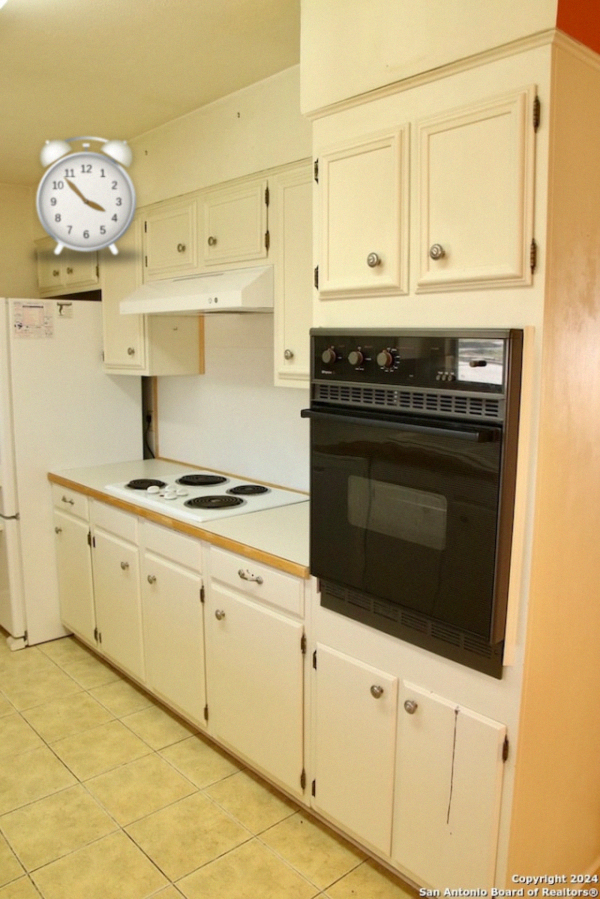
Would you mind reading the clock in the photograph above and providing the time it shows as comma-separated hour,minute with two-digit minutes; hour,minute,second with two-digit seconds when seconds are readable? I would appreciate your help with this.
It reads 3,53
